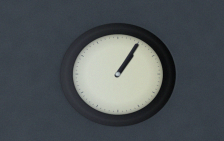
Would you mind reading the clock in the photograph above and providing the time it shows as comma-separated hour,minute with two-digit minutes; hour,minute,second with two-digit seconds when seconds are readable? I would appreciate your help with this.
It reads 1,05
